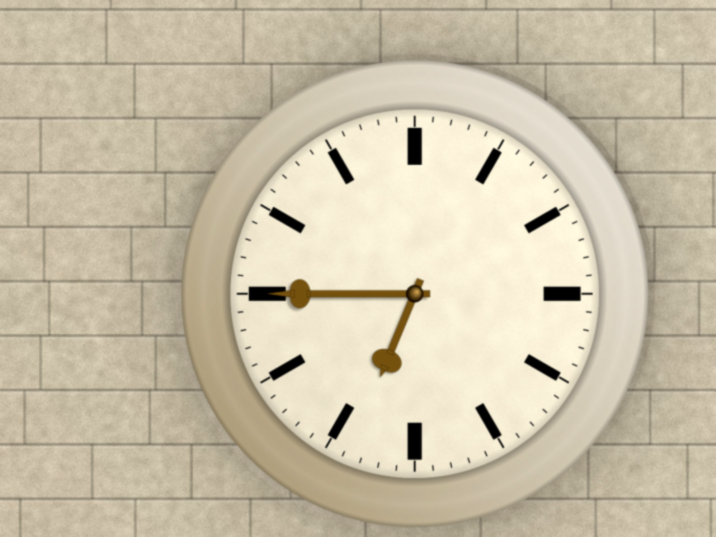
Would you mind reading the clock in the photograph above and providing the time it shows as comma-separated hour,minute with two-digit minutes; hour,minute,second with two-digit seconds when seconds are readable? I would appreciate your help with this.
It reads 6,45
